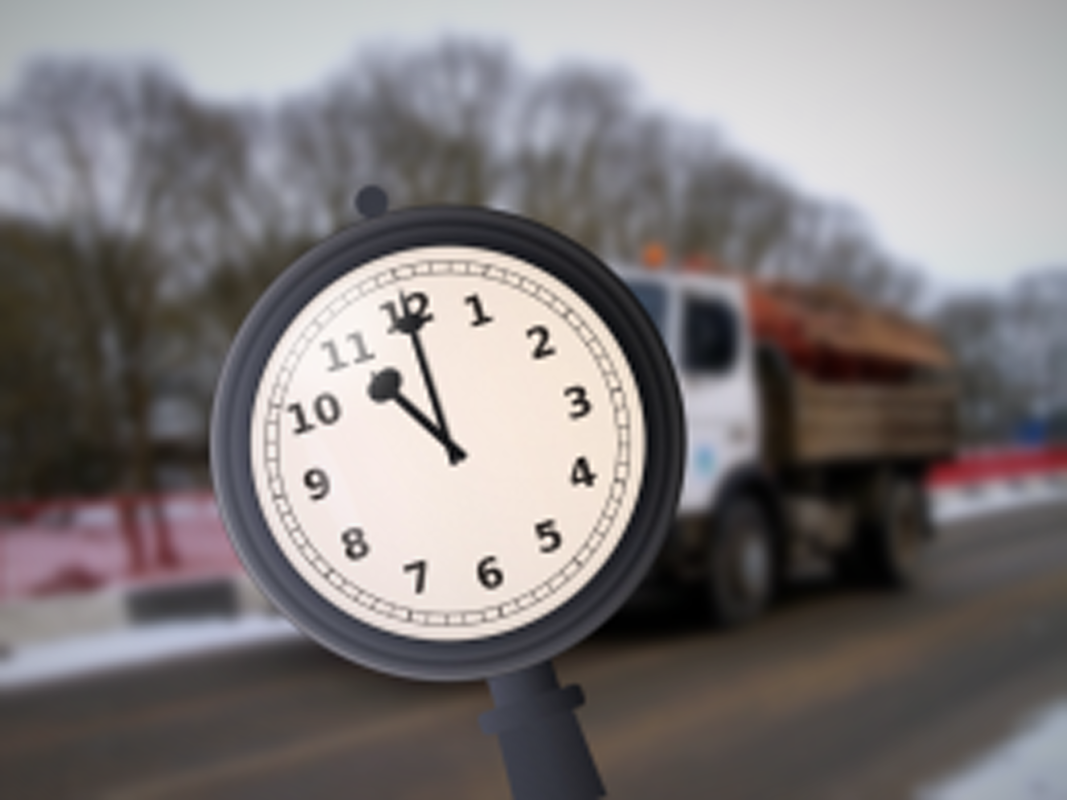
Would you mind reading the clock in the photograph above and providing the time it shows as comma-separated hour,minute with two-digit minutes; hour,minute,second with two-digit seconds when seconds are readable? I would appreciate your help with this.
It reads 11,00
